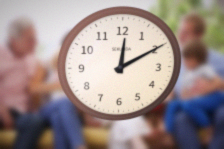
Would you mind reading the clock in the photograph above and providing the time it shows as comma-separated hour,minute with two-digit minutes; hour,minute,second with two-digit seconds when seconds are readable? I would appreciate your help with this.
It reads 12,10
